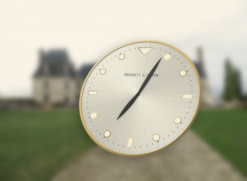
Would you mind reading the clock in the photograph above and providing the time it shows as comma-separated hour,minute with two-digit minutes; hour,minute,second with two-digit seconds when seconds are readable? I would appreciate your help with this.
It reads 7,04
